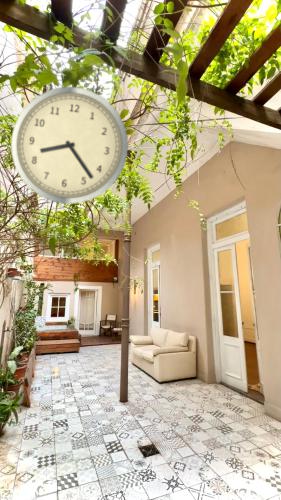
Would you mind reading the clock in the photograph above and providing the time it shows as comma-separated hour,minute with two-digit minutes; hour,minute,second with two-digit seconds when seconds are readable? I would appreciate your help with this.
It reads 8,23
